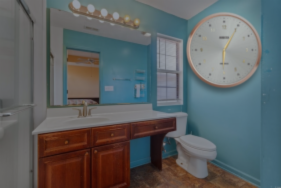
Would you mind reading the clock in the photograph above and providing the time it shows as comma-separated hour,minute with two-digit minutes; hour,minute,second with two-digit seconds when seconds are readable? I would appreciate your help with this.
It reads 6,05
